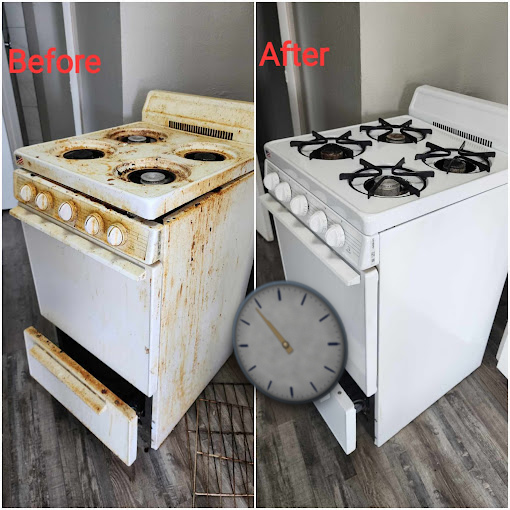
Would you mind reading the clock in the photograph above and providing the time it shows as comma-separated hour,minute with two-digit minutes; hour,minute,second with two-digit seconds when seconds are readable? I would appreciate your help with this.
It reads 10,54
